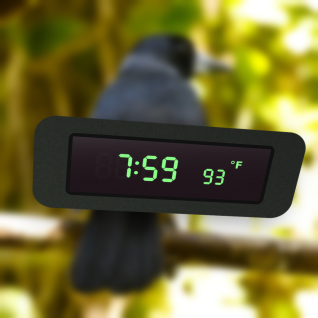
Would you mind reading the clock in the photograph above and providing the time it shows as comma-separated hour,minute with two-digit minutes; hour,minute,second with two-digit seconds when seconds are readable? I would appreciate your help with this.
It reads 7,59
